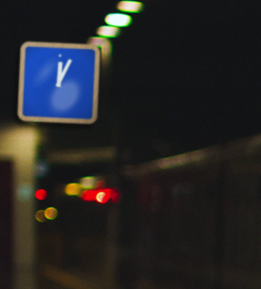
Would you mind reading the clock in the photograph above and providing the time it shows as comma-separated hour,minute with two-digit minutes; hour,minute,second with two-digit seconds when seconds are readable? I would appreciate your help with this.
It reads 12,04
